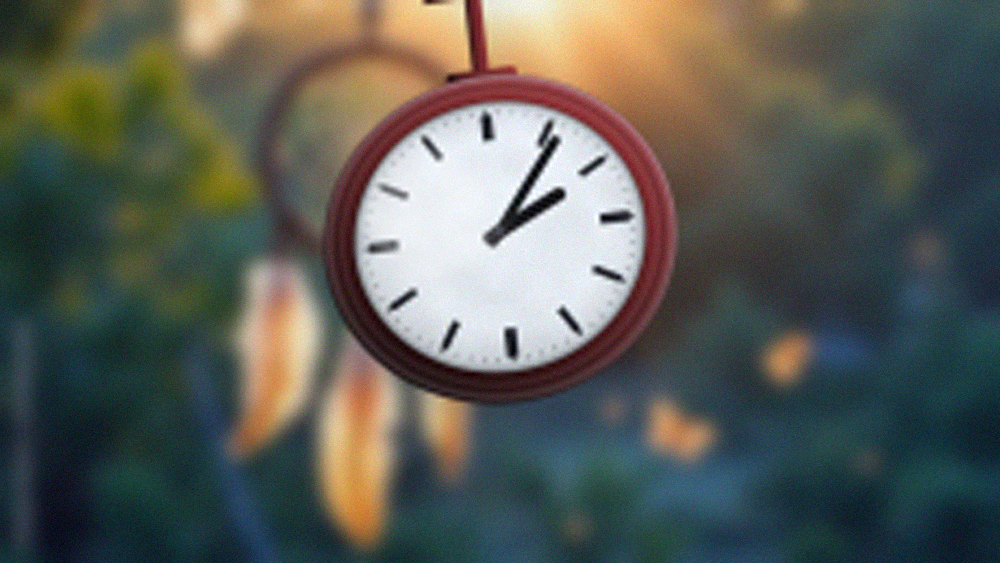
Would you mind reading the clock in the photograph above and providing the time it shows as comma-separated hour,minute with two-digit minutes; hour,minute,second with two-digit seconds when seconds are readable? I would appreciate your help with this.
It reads 2,06
